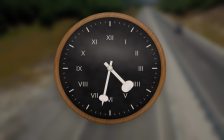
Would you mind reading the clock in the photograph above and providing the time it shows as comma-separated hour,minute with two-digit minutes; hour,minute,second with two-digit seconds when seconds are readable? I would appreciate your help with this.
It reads 4,32
